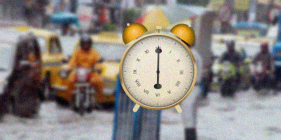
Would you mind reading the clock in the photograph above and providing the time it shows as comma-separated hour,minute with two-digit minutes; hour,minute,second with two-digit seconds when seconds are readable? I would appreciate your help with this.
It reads 6,00
